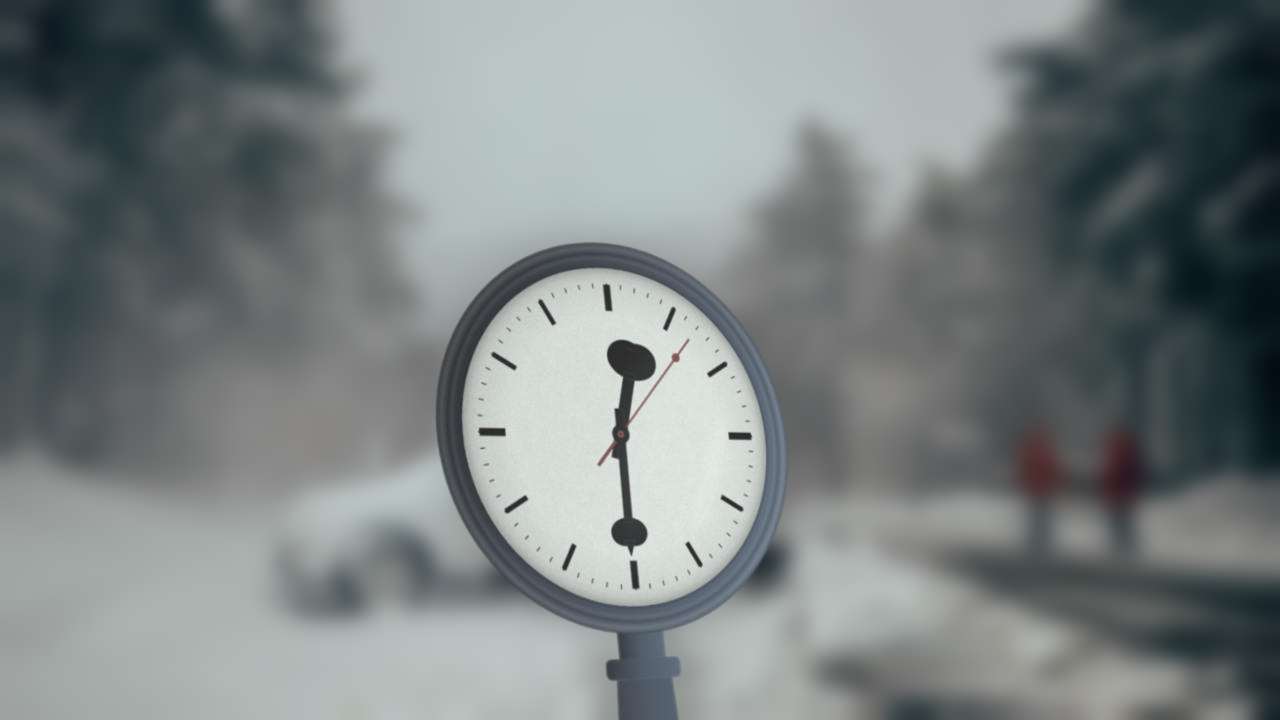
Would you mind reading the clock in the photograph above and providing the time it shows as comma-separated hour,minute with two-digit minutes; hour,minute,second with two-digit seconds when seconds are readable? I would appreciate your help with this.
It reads 12,30,07
